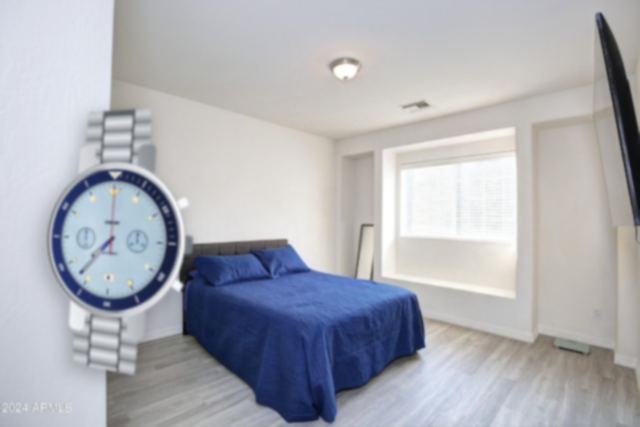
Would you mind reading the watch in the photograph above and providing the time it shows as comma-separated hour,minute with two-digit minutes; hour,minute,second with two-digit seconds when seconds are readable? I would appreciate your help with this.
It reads 7,37
